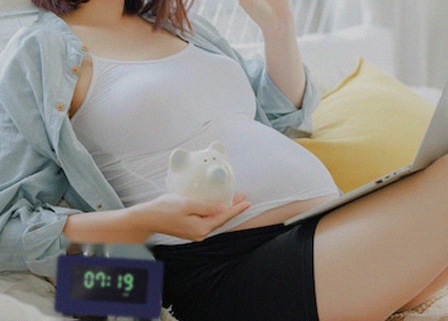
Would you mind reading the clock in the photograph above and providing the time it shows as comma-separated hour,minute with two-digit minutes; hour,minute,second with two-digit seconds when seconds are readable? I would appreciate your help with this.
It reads 7,19
